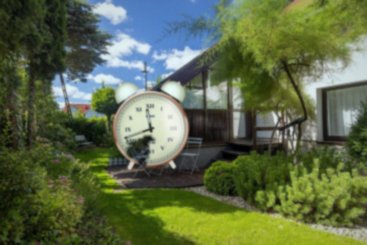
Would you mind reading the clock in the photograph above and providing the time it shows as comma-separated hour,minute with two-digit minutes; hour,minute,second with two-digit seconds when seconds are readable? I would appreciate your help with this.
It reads 11,42
